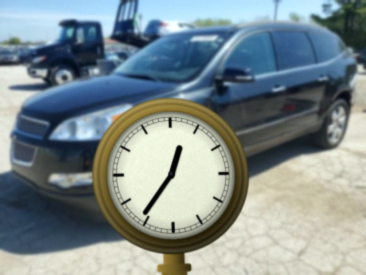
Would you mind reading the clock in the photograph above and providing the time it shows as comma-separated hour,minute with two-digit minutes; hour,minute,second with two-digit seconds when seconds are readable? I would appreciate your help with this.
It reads 12,36
